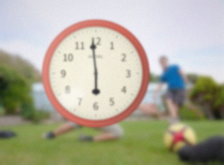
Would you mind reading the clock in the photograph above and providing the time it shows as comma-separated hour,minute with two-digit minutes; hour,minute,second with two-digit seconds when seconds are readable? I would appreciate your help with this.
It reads 5,59
